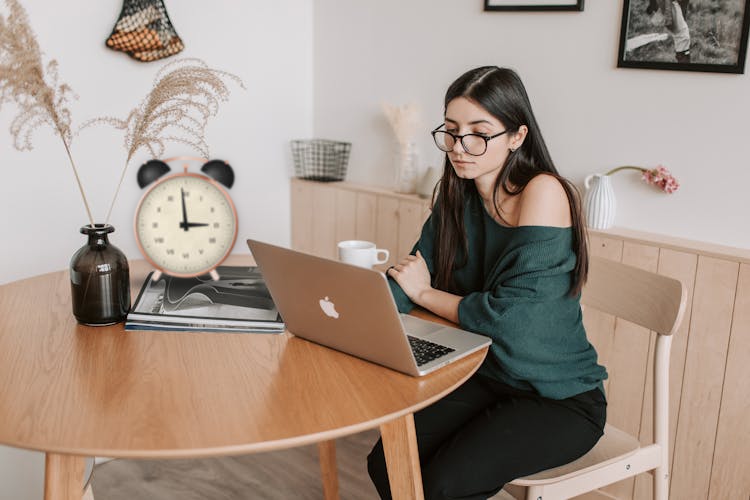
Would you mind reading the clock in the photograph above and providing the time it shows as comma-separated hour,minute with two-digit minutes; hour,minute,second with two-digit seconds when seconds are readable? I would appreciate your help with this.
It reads 2,59
